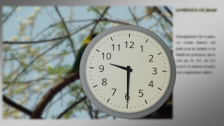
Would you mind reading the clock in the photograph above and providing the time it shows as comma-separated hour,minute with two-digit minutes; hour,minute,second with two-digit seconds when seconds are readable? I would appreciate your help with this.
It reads 9,30
